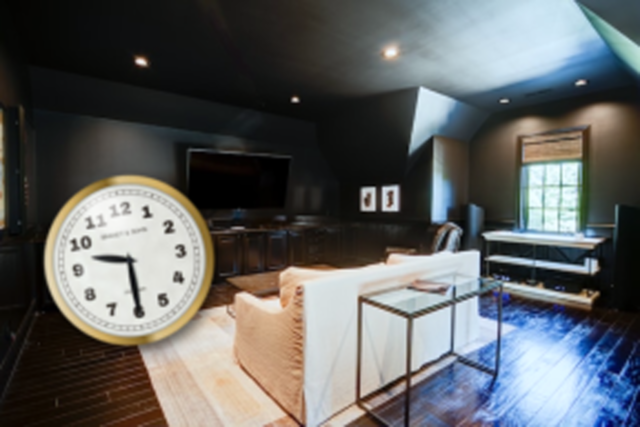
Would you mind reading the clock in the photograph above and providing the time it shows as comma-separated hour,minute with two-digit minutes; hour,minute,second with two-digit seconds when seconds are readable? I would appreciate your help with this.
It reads 9,30
